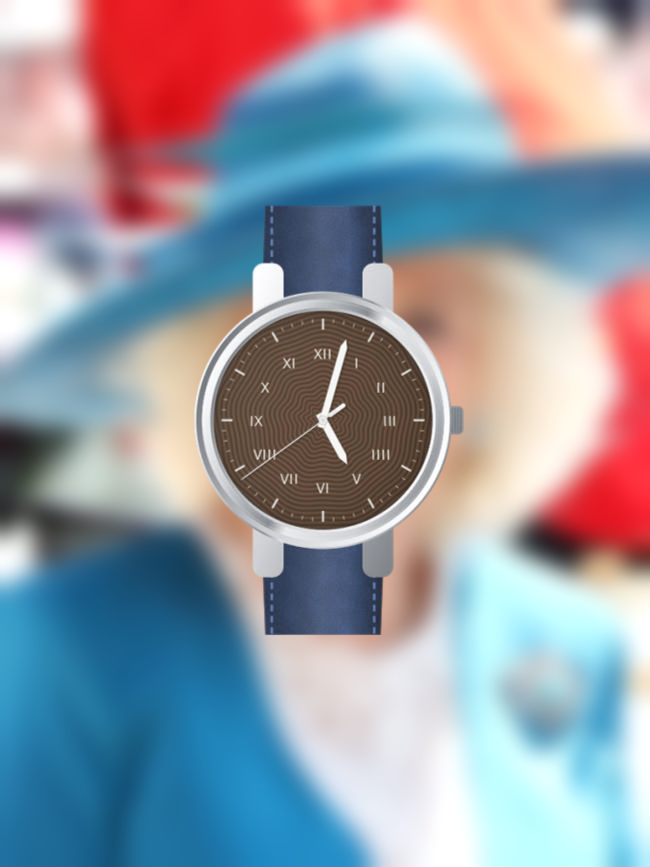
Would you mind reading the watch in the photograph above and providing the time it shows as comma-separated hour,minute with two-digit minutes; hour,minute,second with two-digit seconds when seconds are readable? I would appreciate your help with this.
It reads 5,02,39
